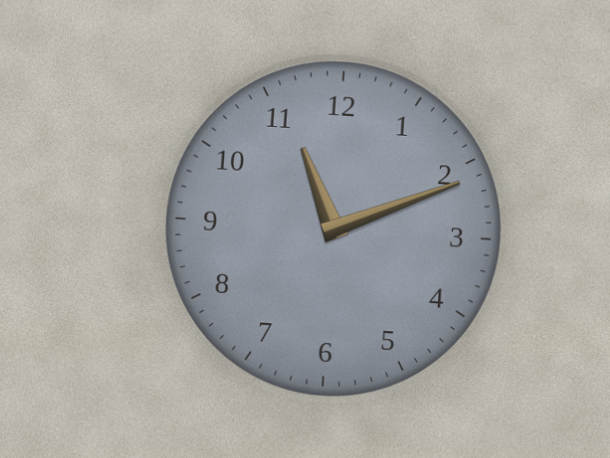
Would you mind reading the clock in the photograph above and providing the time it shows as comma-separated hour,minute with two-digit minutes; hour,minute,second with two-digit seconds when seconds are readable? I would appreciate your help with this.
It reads 11,11
